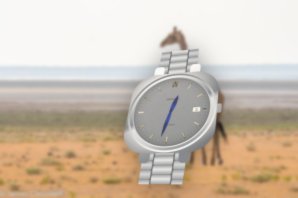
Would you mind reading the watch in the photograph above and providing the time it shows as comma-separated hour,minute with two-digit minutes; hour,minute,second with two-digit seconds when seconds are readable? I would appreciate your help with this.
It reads 12,32
